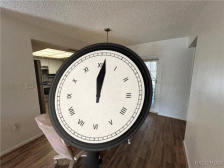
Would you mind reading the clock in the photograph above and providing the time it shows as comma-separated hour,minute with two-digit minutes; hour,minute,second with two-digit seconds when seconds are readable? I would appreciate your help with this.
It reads 12,01
